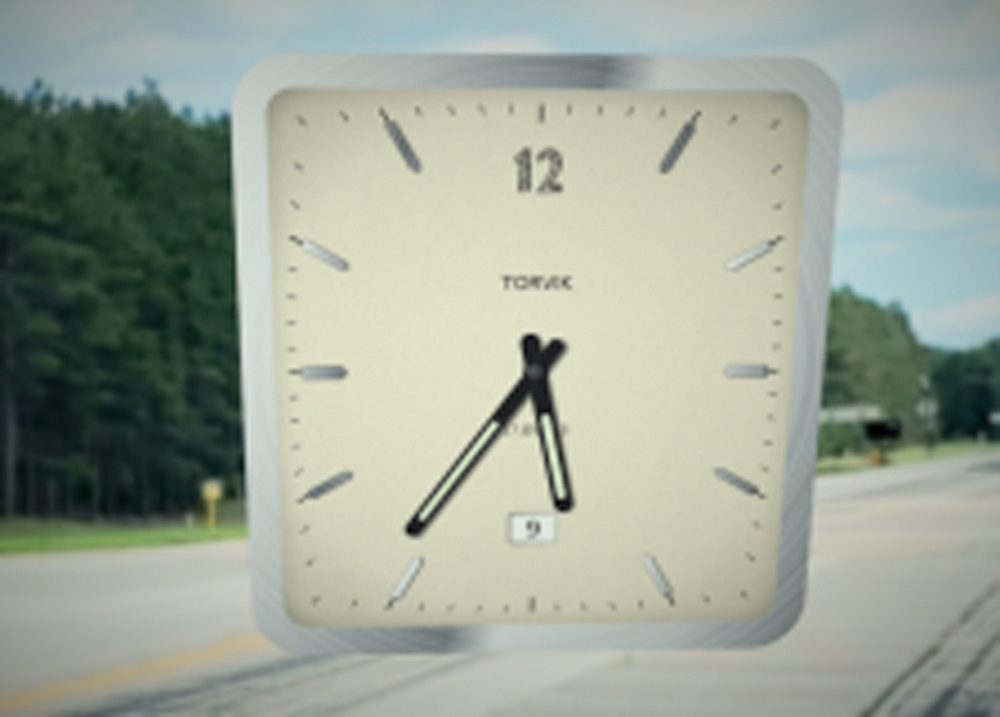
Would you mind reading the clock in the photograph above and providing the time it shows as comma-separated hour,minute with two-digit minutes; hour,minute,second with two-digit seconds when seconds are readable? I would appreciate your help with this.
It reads 5,36
